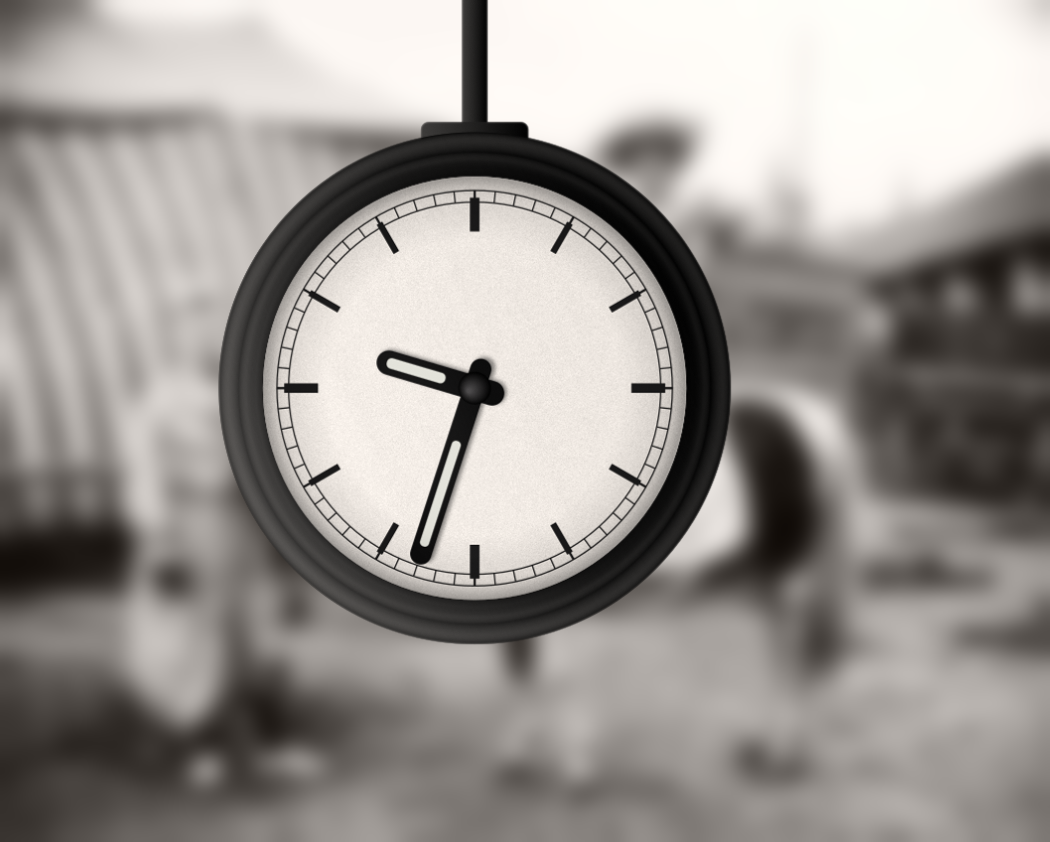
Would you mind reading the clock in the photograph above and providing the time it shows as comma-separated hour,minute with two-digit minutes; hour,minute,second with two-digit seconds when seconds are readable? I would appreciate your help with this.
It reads 9,33
